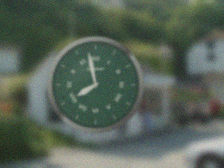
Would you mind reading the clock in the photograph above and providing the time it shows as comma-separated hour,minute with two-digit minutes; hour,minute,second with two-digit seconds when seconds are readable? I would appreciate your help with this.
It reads 7,58
